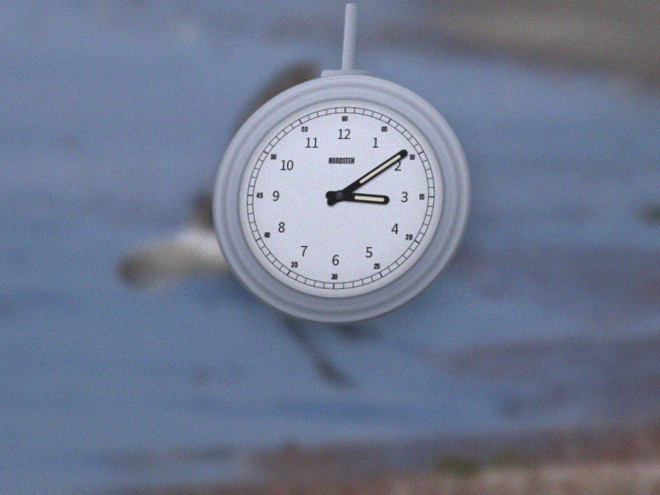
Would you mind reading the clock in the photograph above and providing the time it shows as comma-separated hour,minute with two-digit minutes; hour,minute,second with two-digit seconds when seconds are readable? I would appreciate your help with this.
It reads 3,09
